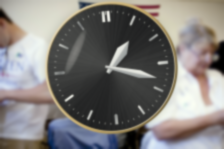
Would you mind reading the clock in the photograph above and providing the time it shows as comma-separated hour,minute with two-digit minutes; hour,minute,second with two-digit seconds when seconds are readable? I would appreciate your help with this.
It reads 1,18
